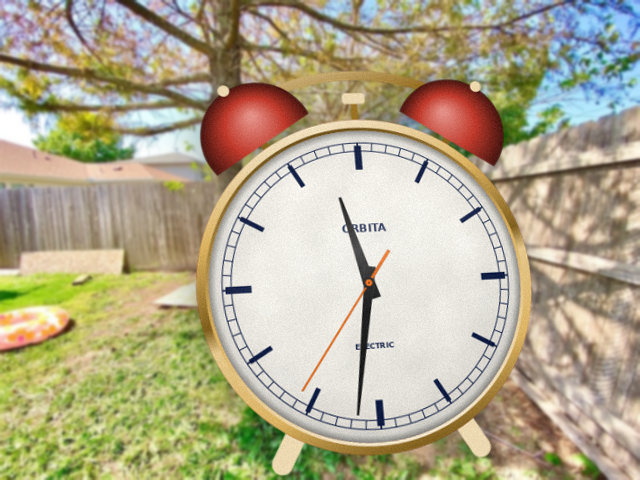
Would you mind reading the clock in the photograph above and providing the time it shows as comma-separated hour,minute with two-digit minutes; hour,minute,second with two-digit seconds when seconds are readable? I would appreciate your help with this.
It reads 11,31,36
